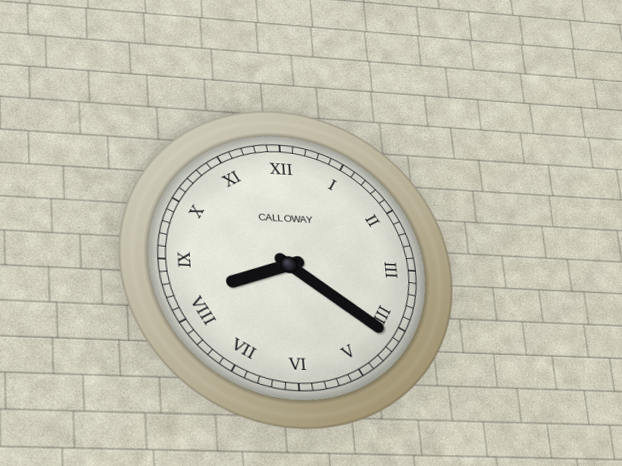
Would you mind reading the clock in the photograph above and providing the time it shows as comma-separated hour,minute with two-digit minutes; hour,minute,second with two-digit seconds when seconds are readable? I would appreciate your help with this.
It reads 8,21
